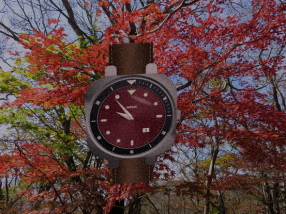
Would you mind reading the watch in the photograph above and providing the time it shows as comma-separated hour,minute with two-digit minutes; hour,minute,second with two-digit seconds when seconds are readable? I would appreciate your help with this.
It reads 9,54
